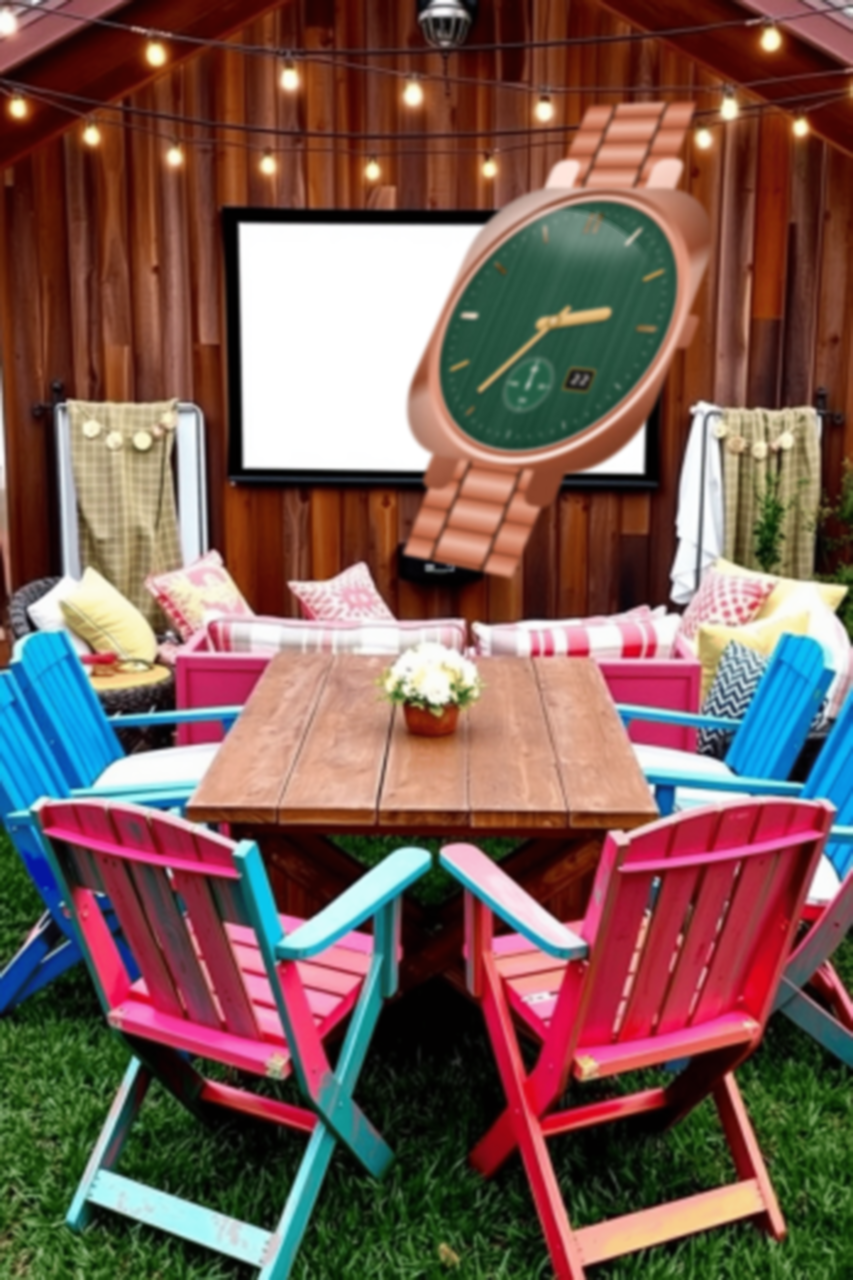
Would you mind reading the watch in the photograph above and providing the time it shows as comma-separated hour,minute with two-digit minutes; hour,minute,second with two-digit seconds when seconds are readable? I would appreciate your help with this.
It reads 2,36
